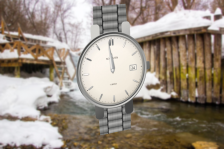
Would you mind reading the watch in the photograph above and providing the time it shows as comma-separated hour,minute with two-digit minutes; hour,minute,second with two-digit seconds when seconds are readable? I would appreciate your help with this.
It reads 11,59
